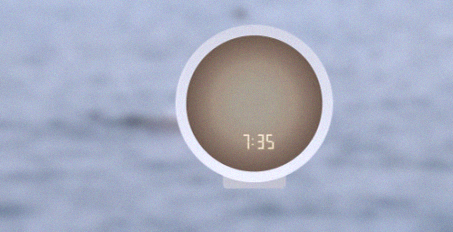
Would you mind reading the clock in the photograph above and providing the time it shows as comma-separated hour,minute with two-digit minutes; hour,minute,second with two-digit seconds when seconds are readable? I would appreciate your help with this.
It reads 7,35
